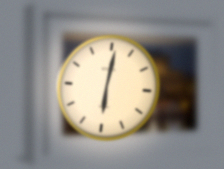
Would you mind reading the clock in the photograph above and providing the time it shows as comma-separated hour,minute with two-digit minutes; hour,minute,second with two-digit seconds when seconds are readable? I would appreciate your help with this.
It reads 6,01
